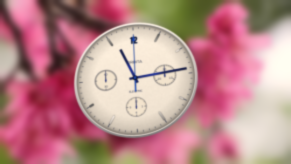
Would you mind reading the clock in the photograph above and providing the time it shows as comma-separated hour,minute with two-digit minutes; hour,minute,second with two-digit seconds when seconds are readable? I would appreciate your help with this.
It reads 11,14
